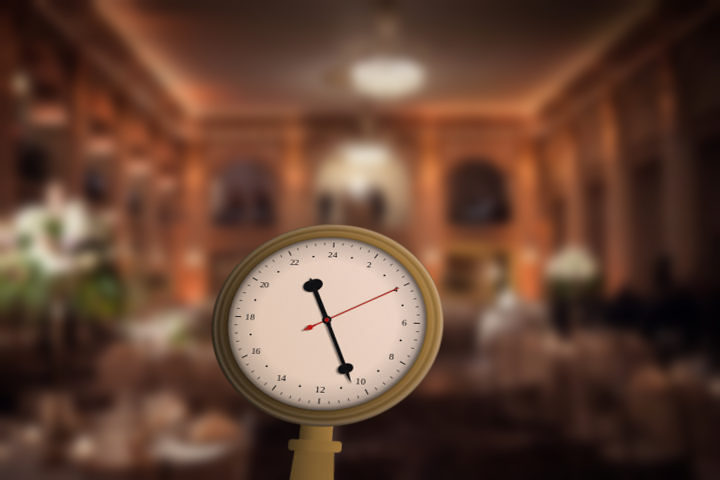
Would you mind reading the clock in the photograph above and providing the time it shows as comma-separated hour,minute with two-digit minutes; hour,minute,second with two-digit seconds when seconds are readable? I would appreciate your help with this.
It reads 22,26,10
